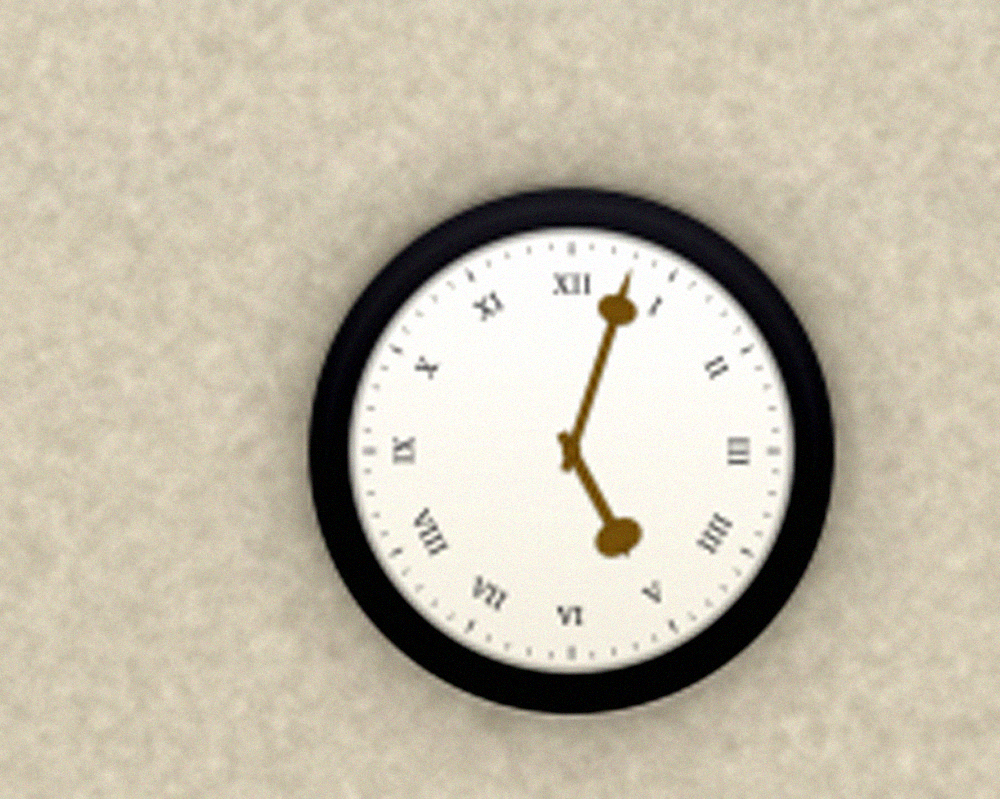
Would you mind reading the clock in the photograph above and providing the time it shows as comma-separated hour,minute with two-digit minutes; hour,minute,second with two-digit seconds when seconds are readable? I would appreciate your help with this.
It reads 5,03
